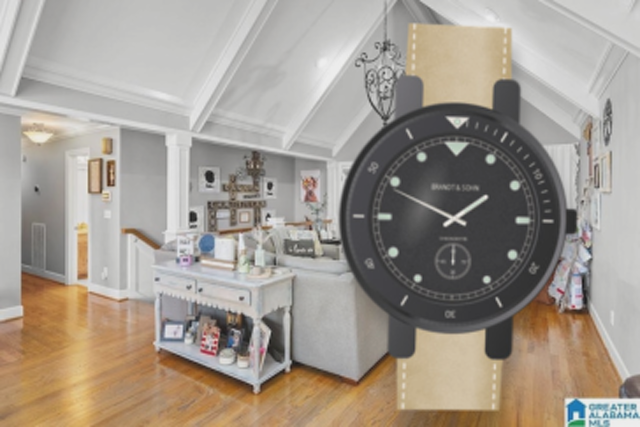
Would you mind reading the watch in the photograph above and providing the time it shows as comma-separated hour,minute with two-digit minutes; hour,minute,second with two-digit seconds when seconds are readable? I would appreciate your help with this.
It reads 1,49
